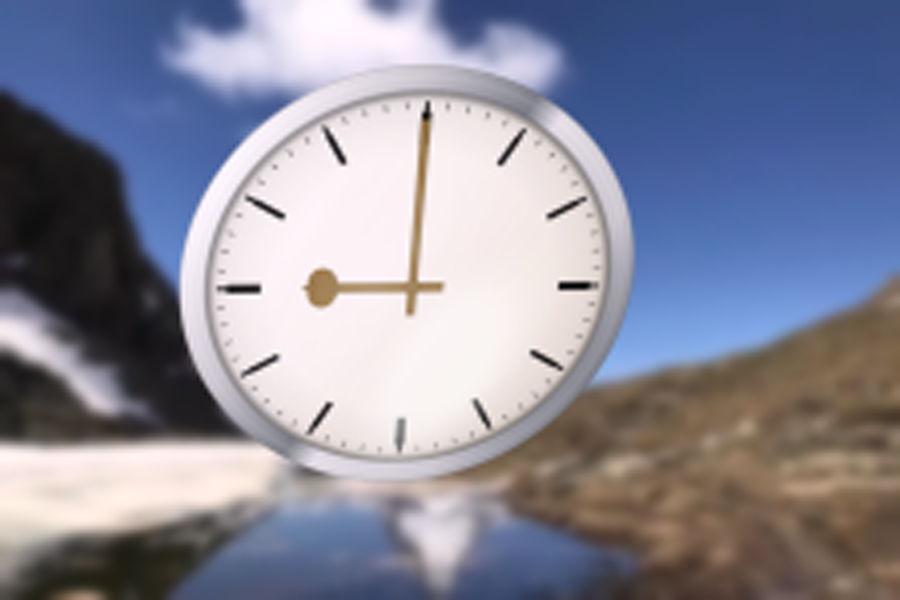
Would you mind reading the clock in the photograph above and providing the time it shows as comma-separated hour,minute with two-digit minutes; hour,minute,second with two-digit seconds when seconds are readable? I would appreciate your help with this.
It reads 9,00
